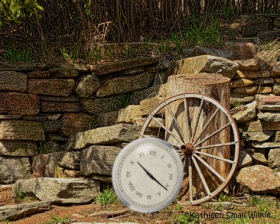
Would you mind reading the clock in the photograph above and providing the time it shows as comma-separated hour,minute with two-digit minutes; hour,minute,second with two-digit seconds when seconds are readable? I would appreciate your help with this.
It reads 10,21
